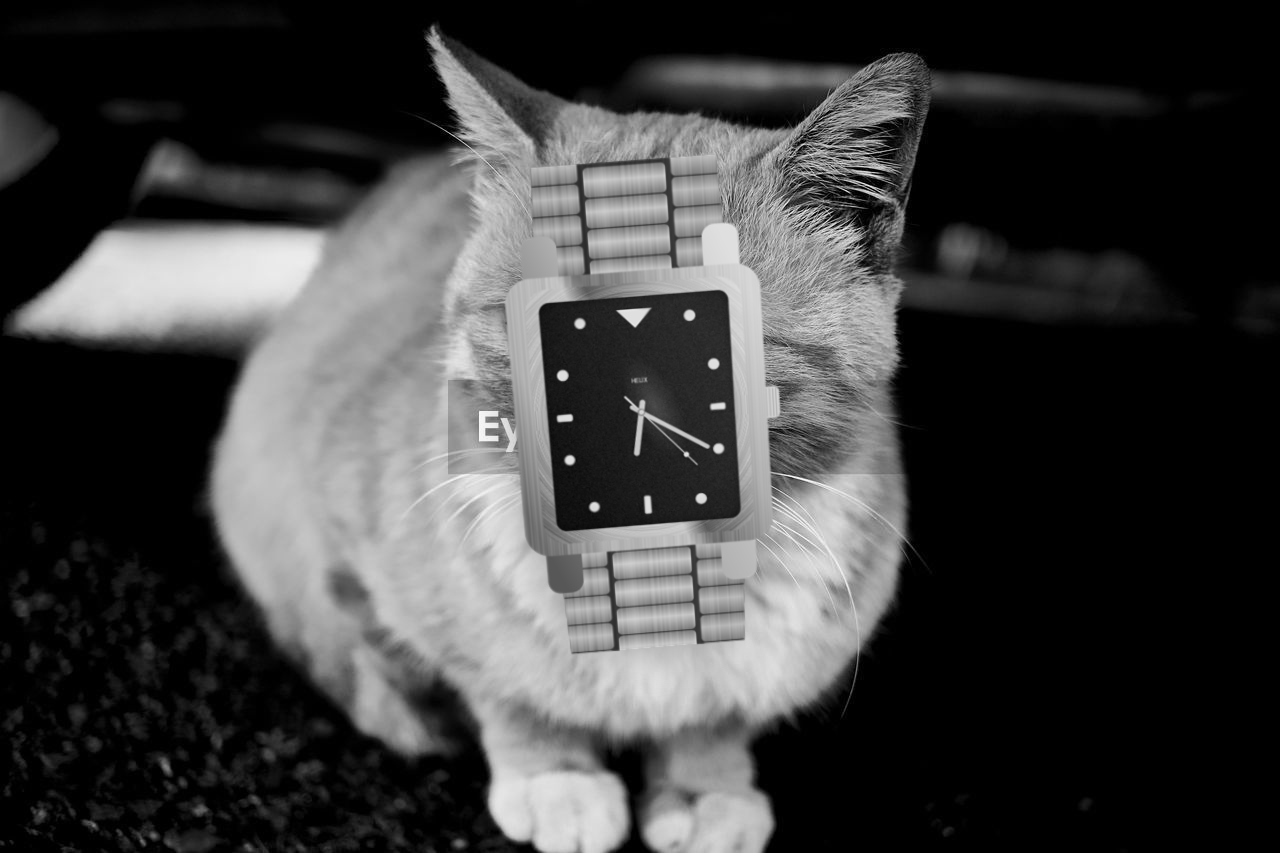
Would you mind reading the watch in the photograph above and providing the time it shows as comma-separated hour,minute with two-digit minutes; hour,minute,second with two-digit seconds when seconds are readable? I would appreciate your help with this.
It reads 6,20,23
